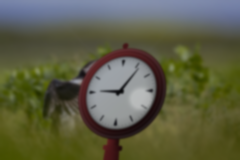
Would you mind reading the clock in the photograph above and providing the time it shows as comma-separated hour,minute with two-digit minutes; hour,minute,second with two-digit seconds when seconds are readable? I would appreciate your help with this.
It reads 9,06
